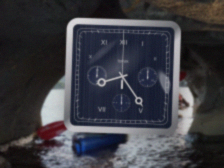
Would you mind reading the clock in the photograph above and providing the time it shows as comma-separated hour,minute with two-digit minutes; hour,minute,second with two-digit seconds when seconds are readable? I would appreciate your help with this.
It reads 8,24
